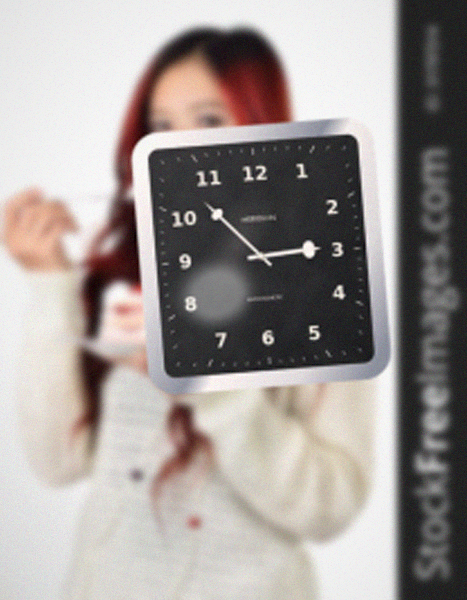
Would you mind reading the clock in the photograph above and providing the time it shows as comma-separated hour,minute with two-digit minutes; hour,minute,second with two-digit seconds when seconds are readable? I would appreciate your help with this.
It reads 2,53
